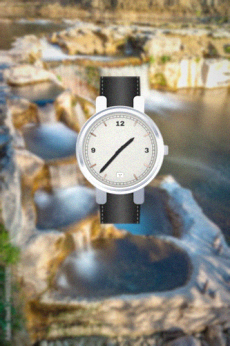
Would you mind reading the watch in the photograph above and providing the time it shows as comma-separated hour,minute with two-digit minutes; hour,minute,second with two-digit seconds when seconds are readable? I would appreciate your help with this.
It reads 1,37
